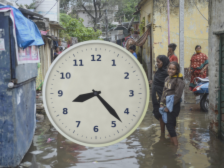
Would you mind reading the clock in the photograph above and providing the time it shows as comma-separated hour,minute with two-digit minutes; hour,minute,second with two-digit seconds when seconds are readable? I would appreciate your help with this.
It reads 8,23
